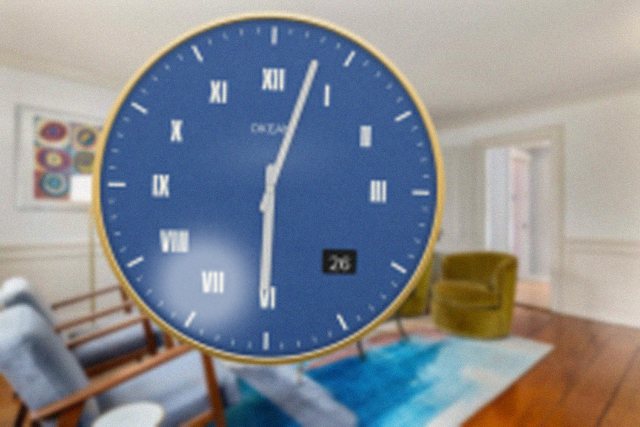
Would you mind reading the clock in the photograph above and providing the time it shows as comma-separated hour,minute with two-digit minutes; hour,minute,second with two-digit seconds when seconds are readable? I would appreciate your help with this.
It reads 6,03
